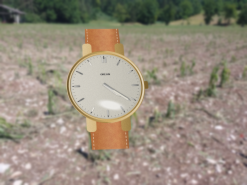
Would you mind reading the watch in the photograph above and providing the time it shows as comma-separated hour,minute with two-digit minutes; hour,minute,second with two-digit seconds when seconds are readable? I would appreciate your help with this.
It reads 4,21
